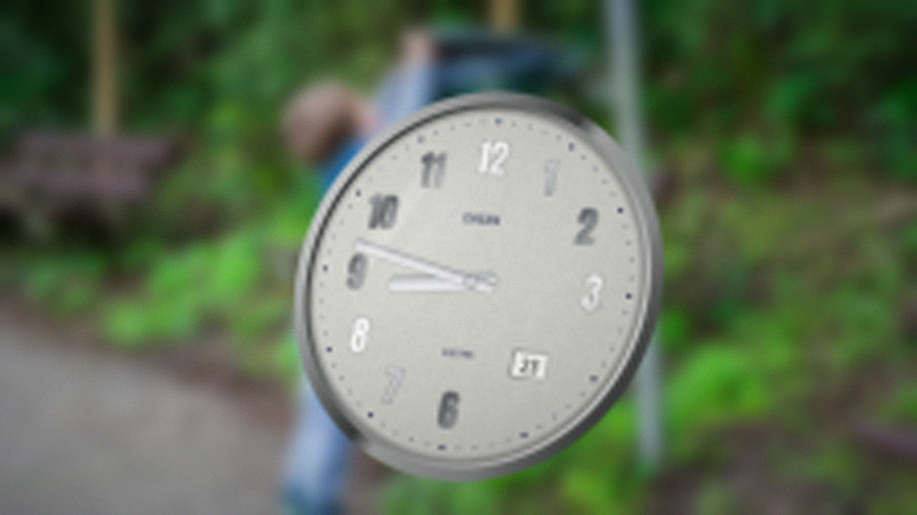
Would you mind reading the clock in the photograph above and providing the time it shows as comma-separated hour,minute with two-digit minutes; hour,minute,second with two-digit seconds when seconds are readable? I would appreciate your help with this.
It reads 8,47
